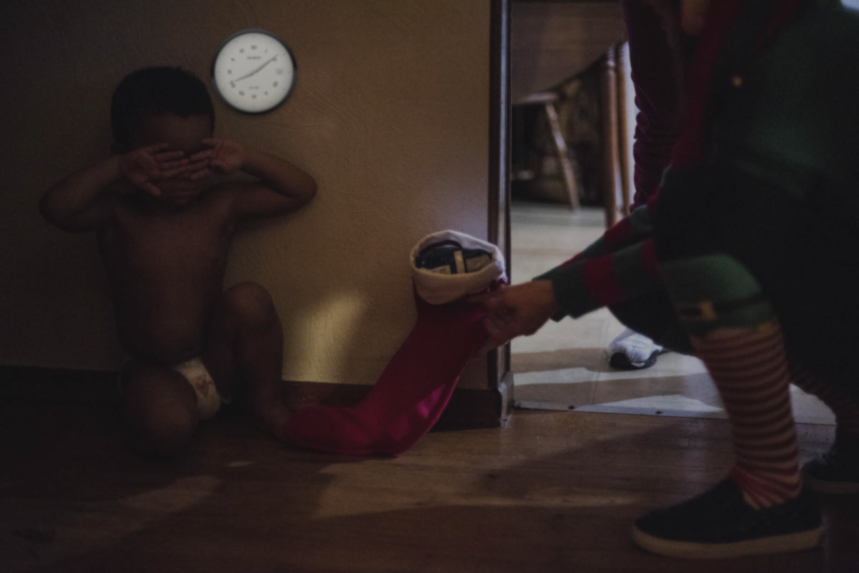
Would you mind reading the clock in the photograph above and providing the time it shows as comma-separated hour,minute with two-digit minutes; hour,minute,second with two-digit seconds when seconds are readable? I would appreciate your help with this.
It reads 8,09
